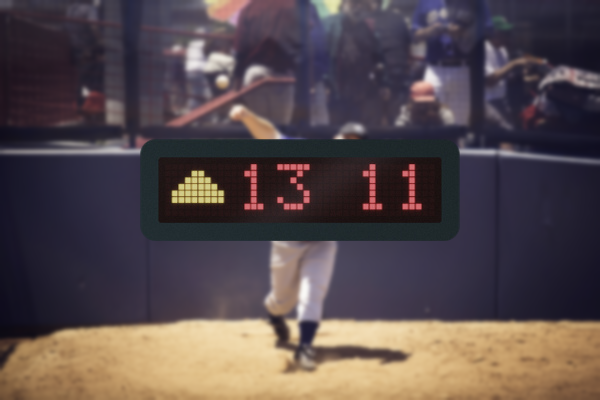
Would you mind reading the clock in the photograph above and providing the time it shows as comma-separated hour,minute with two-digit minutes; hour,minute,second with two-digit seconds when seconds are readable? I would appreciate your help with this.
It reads 13,11
